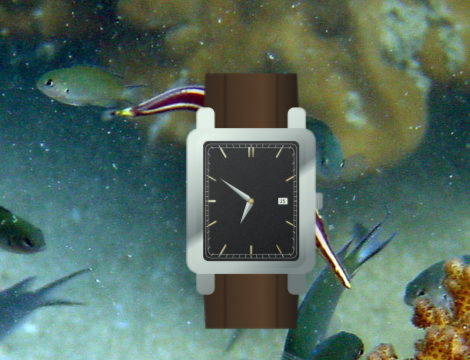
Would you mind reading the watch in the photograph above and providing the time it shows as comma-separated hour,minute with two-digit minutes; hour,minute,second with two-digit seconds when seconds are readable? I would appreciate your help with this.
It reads 6,51
